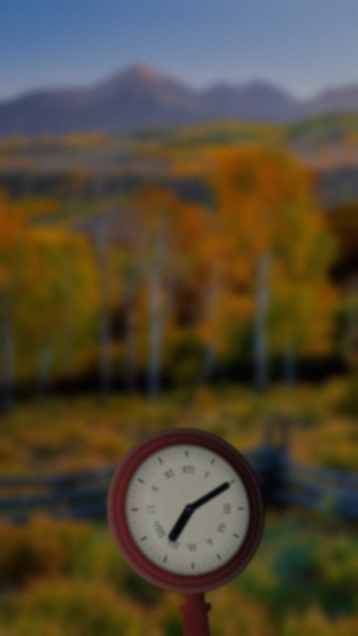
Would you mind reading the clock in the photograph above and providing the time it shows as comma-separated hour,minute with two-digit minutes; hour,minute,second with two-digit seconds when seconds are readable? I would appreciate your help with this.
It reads 7,10
